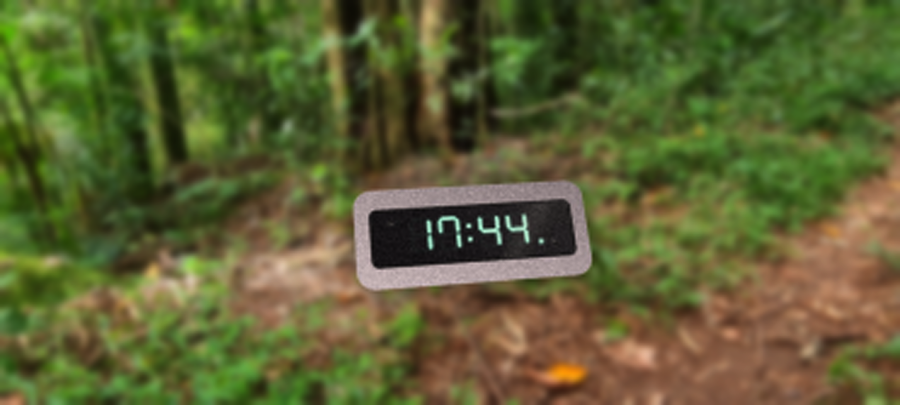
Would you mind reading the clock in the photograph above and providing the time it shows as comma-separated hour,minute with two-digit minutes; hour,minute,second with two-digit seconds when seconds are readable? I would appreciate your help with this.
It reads 17,44
